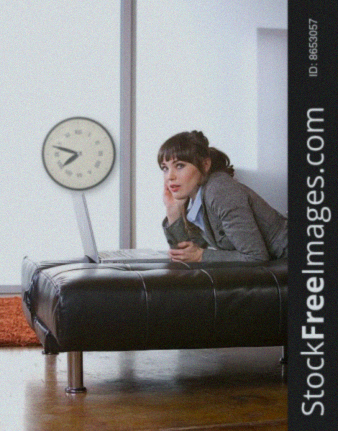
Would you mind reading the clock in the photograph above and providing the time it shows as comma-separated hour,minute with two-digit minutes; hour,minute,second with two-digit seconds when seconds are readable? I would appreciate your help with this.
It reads 7,48
